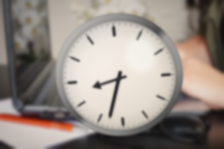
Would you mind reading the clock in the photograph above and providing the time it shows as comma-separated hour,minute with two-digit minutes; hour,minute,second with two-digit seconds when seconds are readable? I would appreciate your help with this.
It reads 8,33
